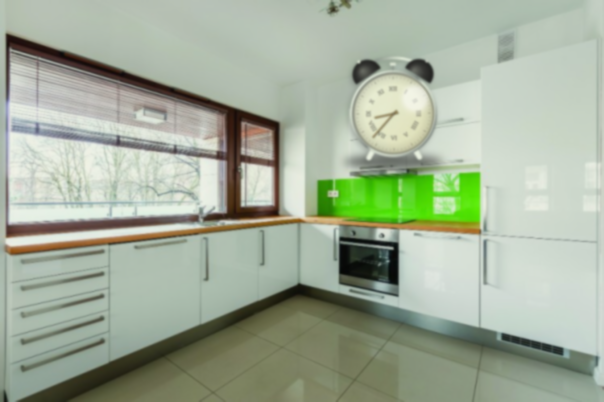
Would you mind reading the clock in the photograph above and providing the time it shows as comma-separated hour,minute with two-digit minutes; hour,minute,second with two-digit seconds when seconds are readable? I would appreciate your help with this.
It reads 8,37
